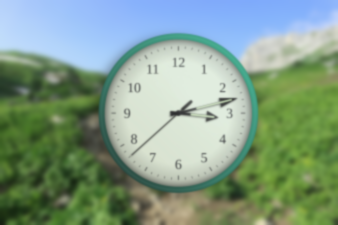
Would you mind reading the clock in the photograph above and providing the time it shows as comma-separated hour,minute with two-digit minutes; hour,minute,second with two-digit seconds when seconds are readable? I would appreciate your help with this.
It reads 3,12,38
